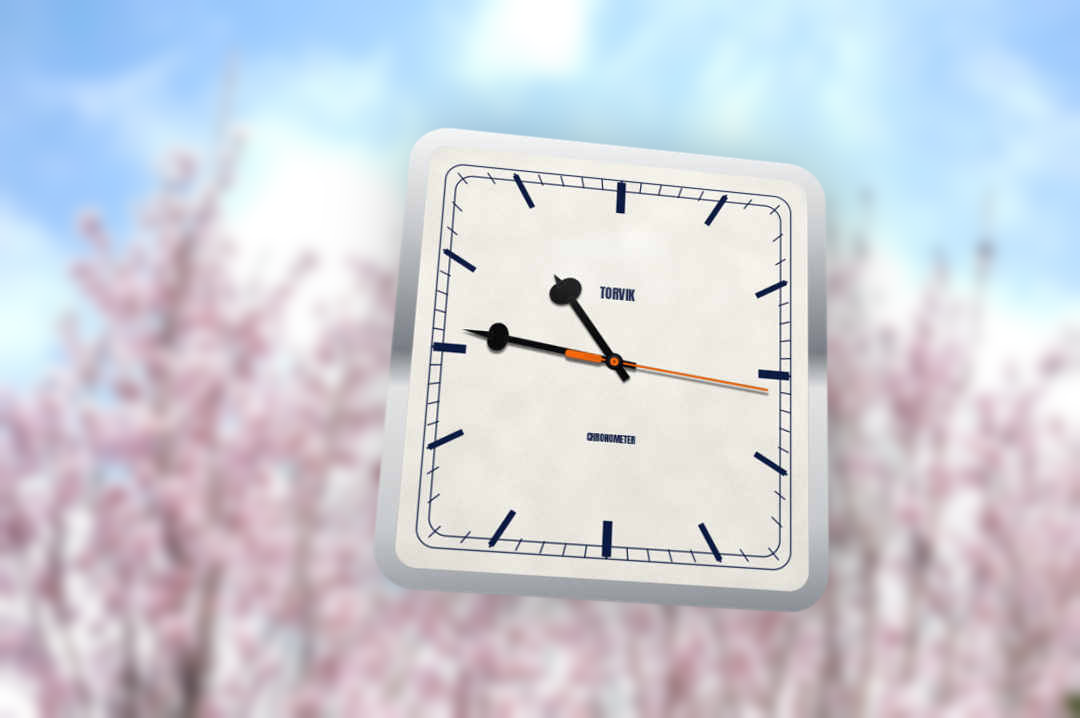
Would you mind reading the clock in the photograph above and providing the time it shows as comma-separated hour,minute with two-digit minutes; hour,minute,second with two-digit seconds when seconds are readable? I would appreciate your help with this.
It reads 10,46,16
